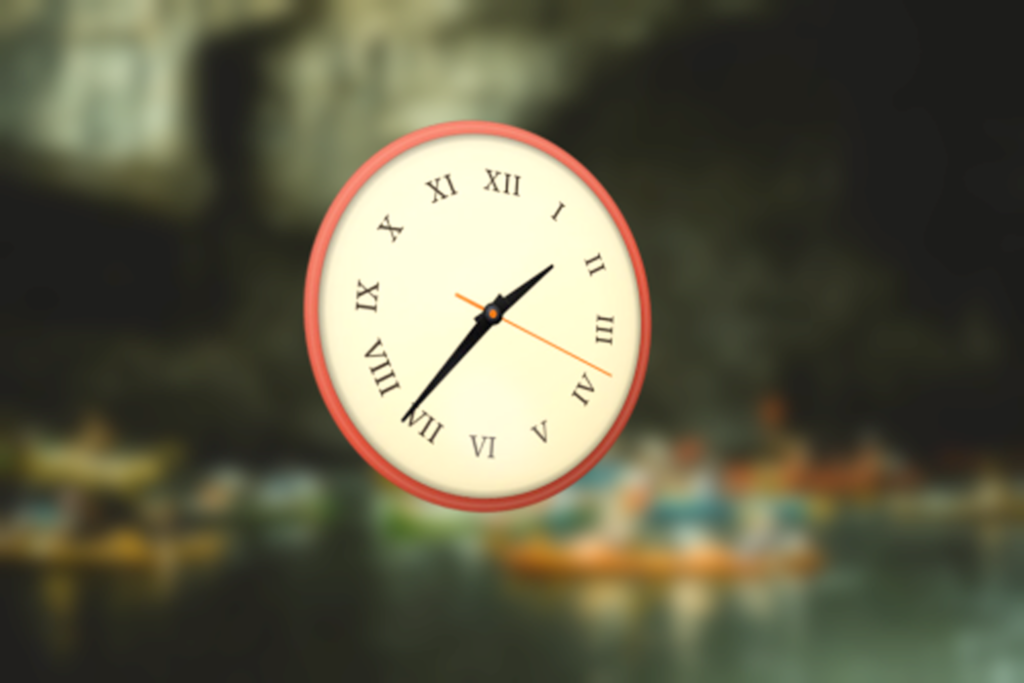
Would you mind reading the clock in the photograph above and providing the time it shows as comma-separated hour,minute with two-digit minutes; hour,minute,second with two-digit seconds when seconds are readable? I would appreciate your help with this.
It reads 1,36,18
